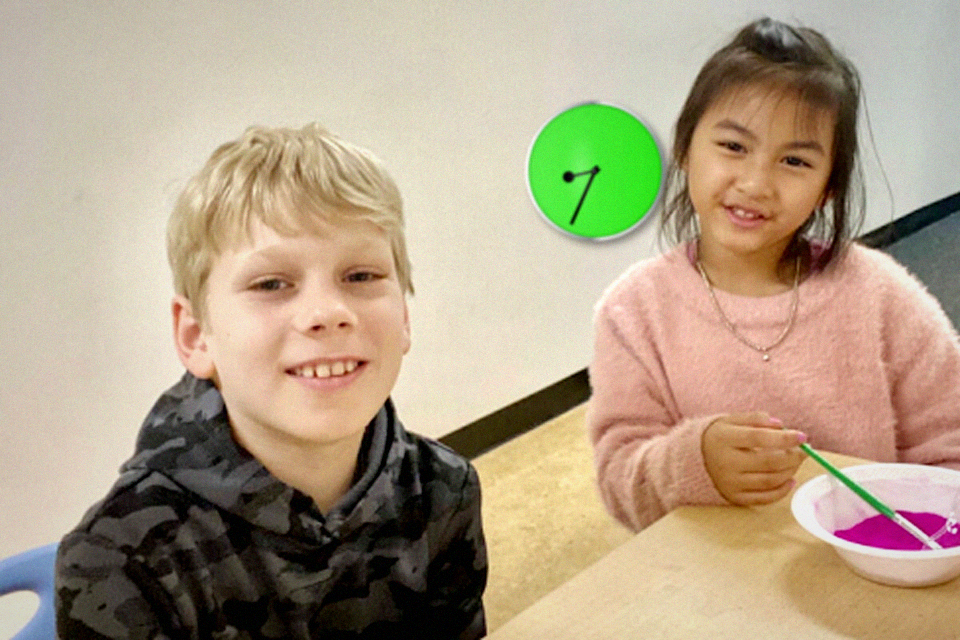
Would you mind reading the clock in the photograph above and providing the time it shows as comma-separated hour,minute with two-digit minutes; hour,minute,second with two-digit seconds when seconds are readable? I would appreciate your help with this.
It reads 8,34
